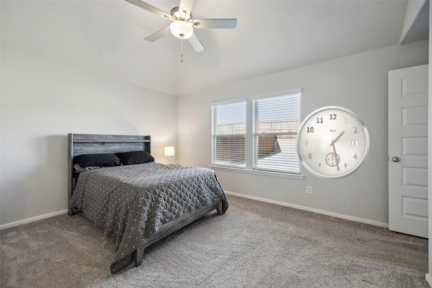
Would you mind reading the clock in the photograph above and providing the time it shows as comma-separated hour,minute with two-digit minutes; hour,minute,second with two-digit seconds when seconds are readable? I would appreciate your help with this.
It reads 1,28
